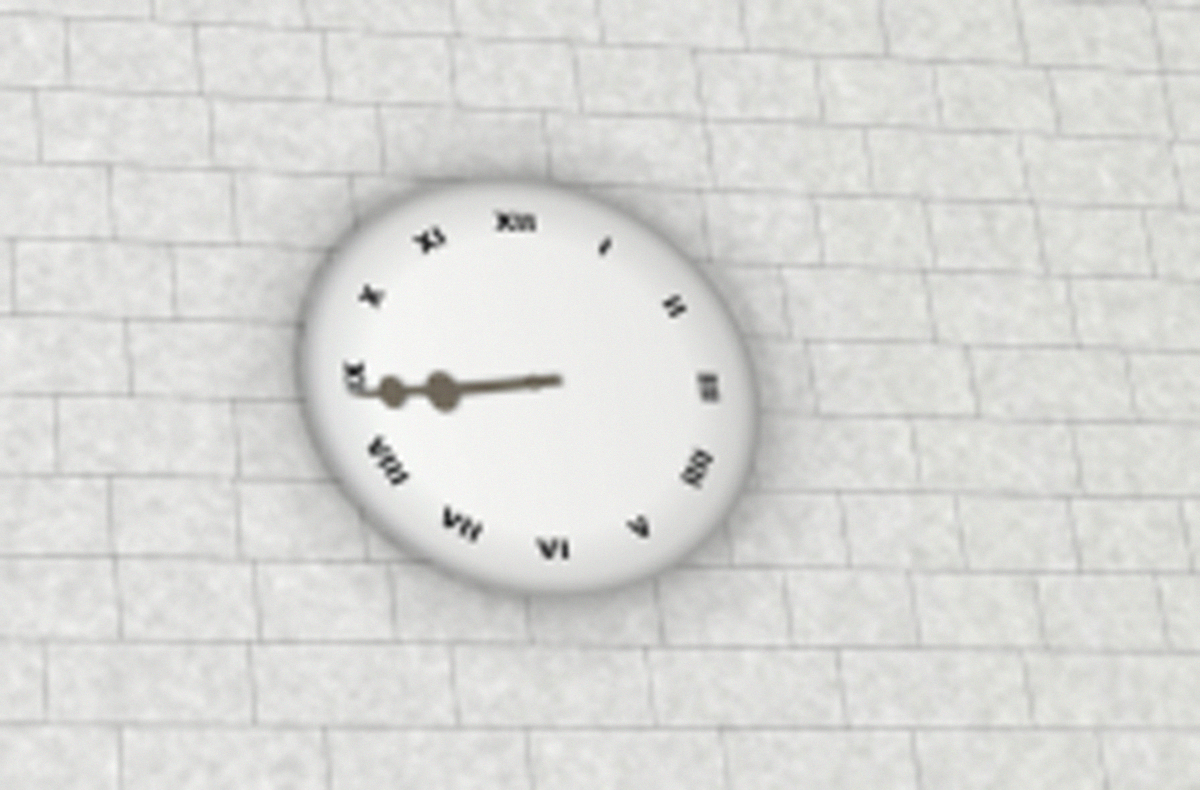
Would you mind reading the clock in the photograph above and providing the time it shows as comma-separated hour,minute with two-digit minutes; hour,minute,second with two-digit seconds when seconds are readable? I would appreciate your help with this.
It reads 8,44
